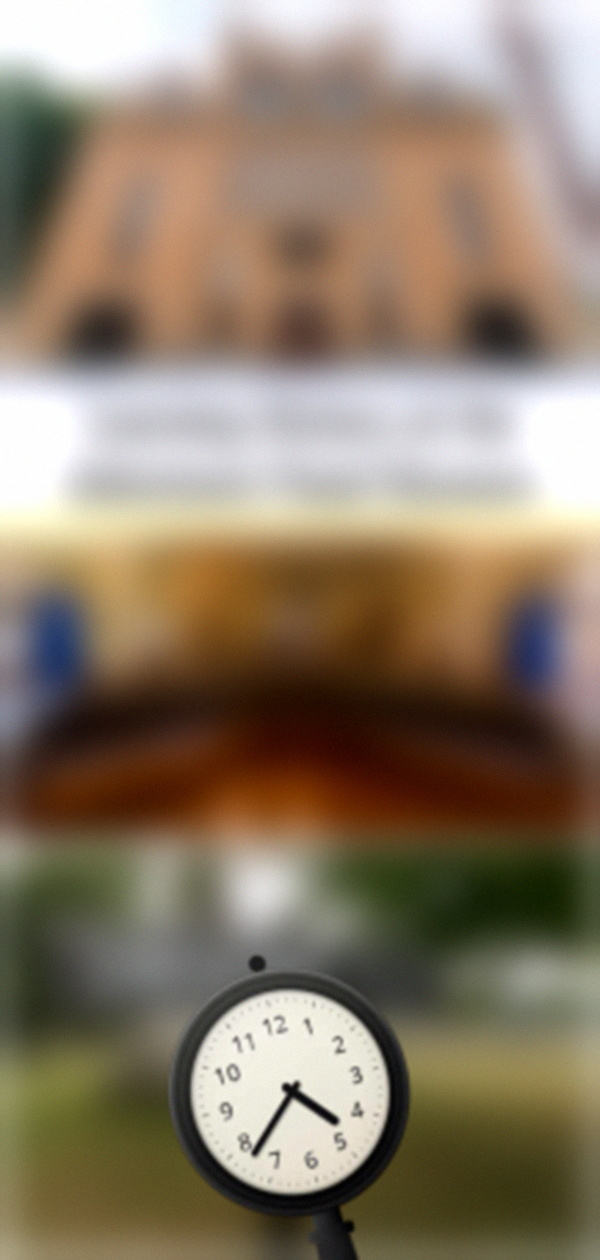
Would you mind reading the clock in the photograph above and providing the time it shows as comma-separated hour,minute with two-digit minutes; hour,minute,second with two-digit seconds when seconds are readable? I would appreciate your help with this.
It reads 4,38
